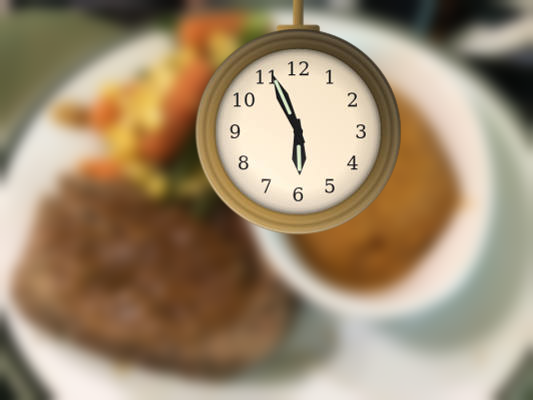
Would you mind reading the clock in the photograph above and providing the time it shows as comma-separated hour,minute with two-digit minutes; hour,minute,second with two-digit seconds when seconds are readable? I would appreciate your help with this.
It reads 5,56
